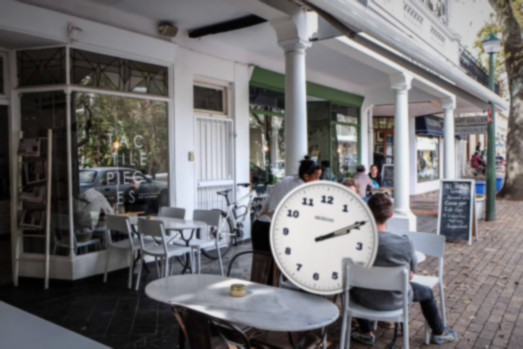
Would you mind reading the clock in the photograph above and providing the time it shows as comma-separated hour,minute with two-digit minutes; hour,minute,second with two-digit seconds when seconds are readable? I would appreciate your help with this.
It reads 2,10
